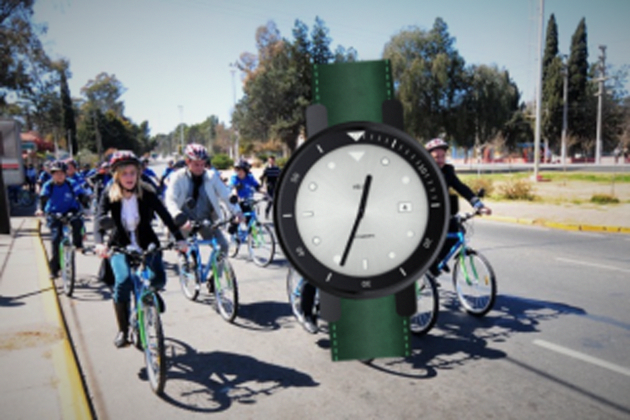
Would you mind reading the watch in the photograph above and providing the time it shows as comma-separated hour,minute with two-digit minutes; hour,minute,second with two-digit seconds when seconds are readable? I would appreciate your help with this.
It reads 12,34
